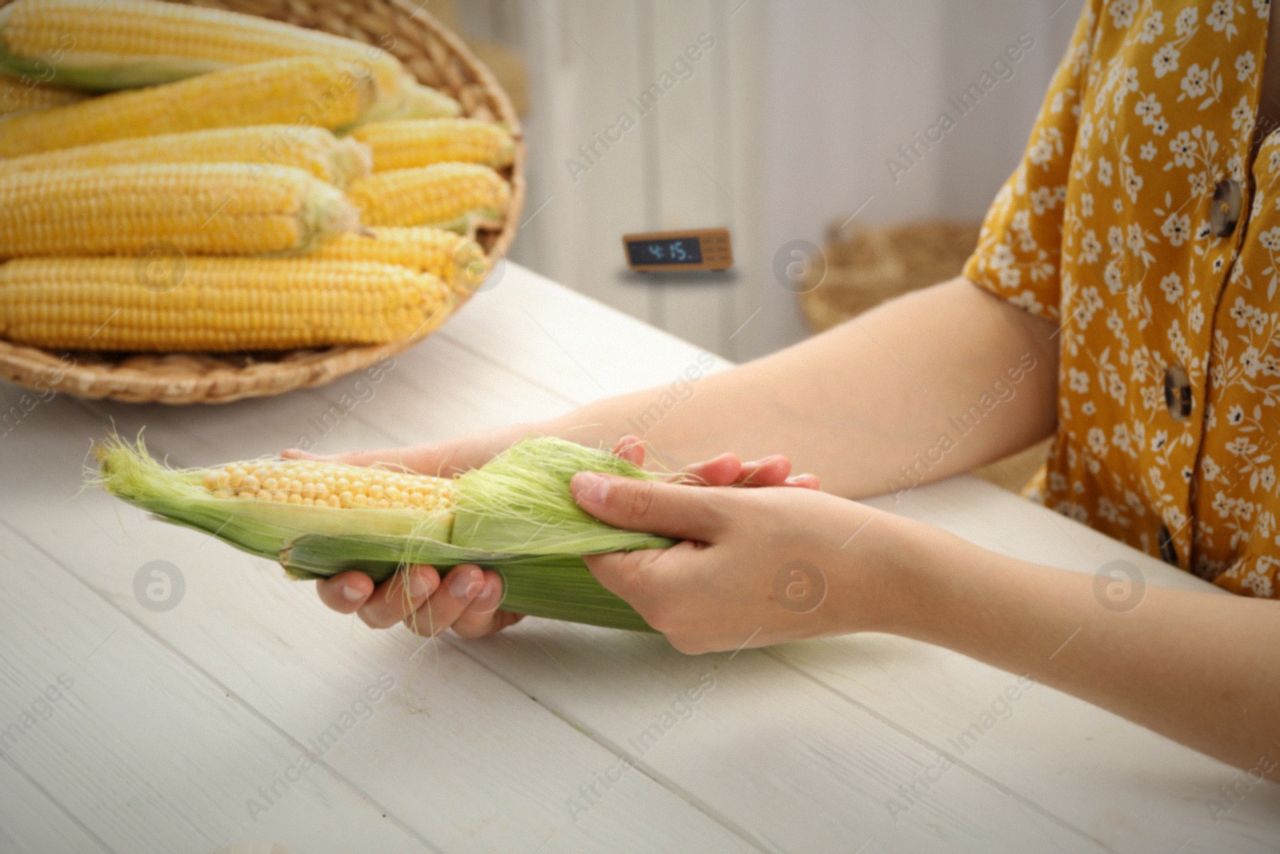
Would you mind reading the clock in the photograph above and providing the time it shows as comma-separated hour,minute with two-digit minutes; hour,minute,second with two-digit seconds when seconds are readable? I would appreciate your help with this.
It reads 4,15
